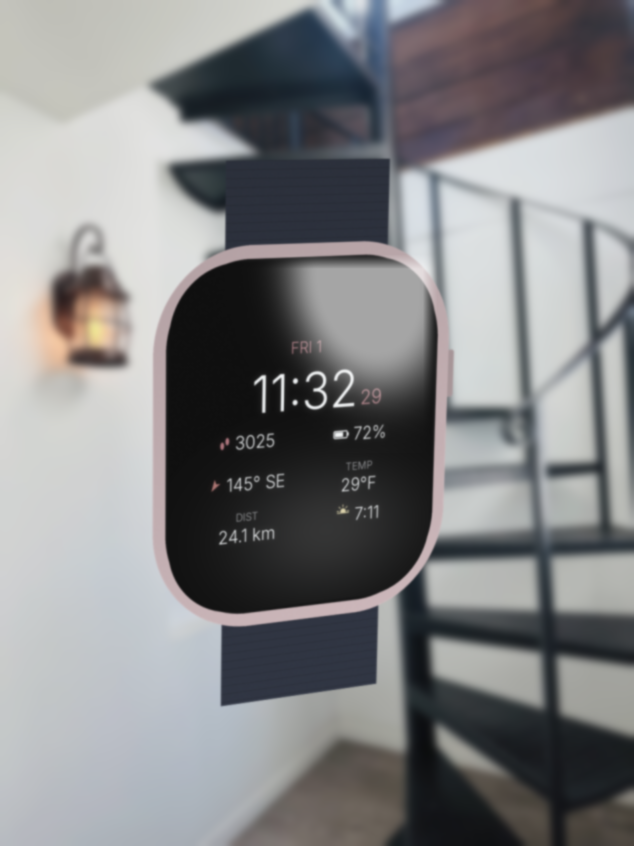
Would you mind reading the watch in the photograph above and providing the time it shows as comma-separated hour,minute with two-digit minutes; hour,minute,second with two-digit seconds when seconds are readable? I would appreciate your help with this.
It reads 11,32,29
